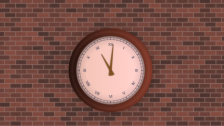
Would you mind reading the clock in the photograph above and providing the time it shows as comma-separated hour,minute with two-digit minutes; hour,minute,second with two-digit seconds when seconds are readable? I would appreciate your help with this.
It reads 11,01
